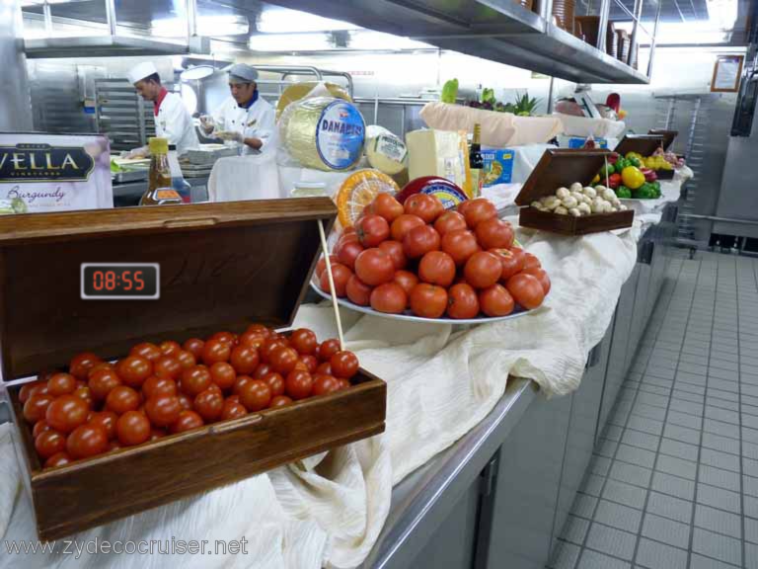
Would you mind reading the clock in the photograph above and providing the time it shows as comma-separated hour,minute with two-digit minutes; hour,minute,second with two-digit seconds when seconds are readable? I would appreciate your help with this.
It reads 8,55
